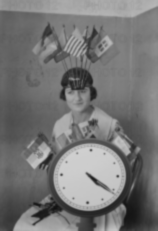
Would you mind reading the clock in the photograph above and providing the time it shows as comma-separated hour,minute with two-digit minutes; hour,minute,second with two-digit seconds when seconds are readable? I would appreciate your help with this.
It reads 4,21
